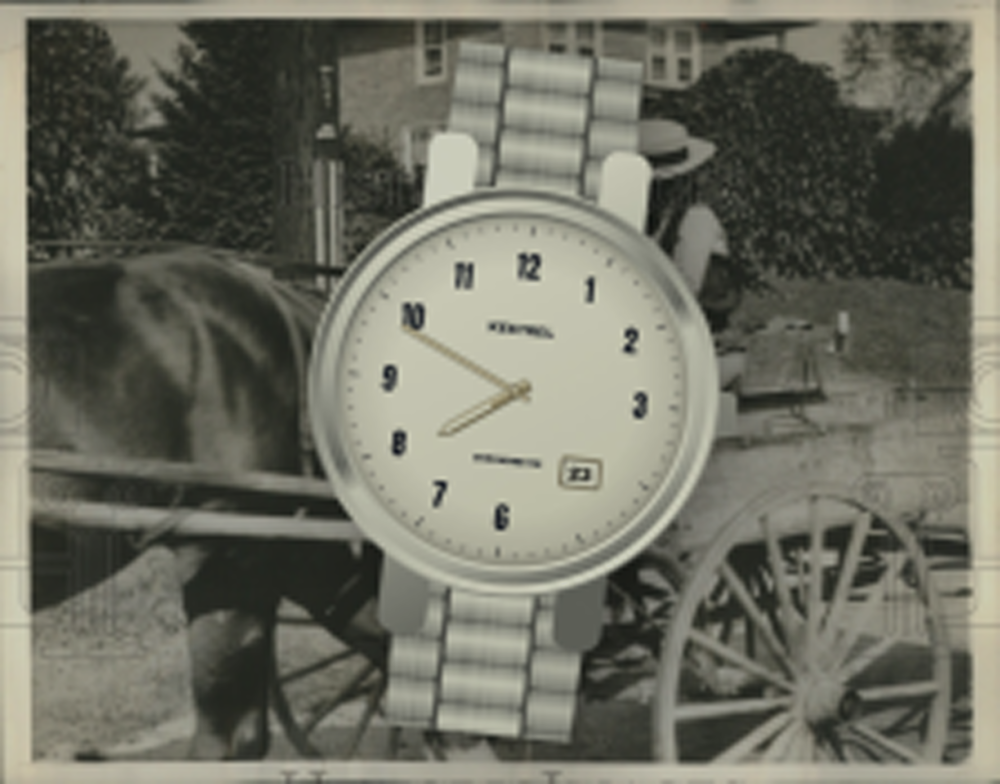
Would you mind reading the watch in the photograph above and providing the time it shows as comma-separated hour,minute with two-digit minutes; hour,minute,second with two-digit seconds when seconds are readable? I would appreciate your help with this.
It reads 7,49
